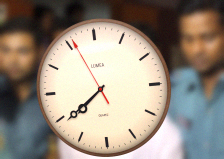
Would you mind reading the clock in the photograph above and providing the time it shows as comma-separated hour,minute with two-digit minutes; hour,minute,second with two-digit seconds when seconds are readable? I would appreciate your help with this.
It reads 7,38,56
